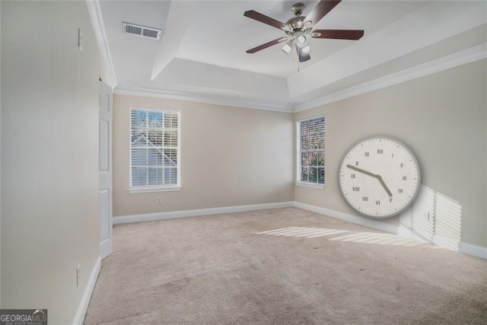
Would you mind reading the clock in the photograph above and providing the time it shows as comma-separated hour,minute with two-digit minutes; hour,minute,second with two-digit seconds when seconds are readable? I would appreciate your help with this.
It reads 4,48
